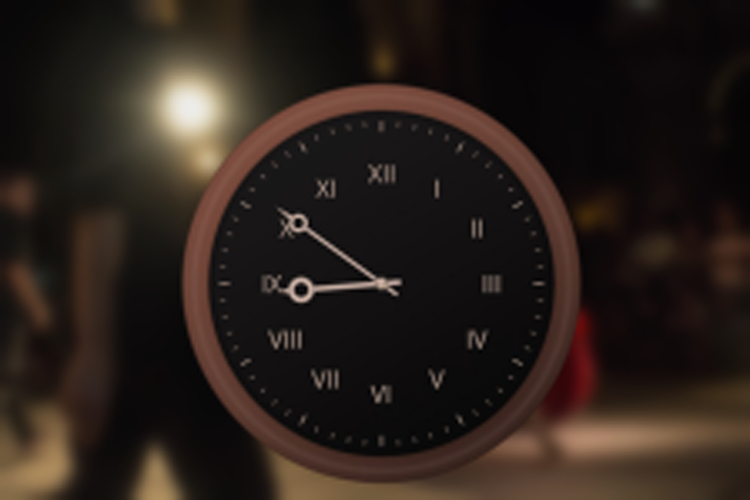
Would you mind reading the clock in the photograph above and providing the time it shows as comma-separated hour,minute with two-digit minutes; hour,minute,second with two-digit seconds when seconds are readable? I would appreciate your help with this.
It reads 8,51
